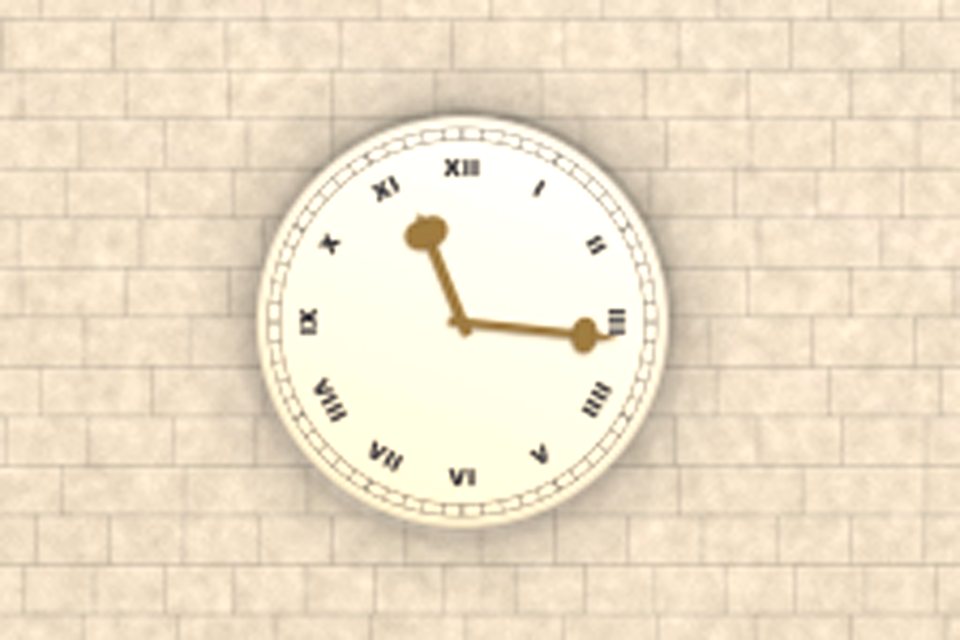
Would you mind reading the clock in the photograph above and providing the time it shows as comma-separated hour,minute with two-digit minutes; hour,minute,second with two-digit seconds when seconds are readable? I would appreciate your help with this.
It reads 11,16
